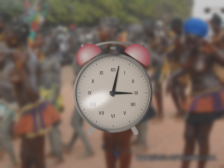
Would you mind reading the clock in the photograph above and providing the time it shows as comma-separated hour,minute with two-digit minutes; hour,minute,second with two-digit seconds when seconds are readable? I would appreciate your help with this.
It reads 3,02
